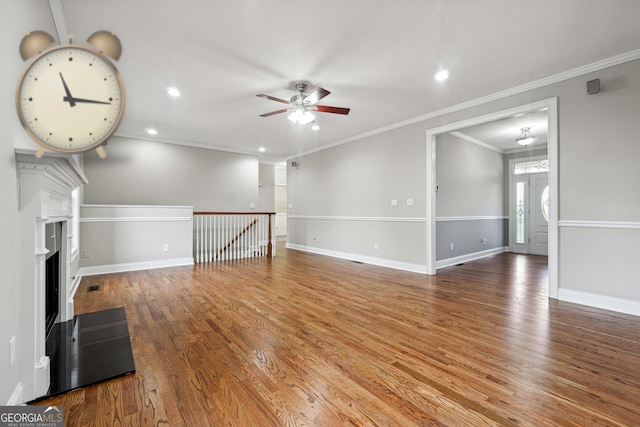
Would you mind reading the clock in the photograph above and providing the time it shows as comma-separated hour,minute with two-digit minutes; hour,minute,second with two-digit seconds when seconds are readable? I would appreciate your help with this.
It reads 11,16
